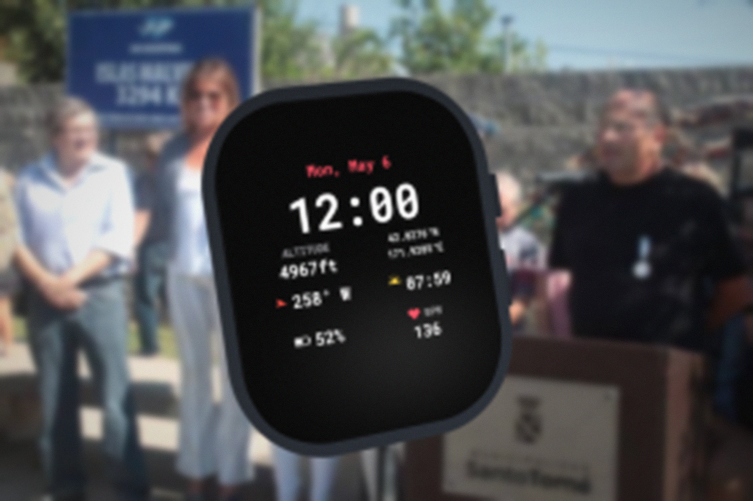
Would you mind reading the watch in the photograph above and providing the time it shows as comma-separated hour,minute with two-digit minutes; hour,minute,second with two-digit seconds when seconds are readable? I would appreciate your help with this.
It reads 12,00
